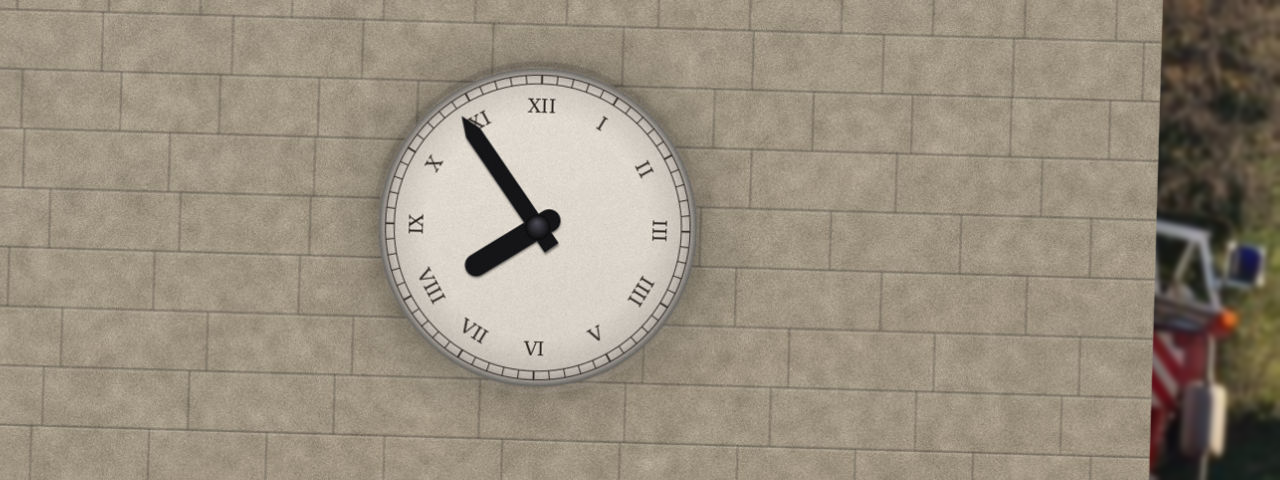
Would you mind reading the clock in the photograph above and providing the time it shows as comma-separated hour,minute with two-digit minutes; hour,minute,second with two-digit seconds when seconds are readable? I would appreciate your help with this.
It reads 7,54
